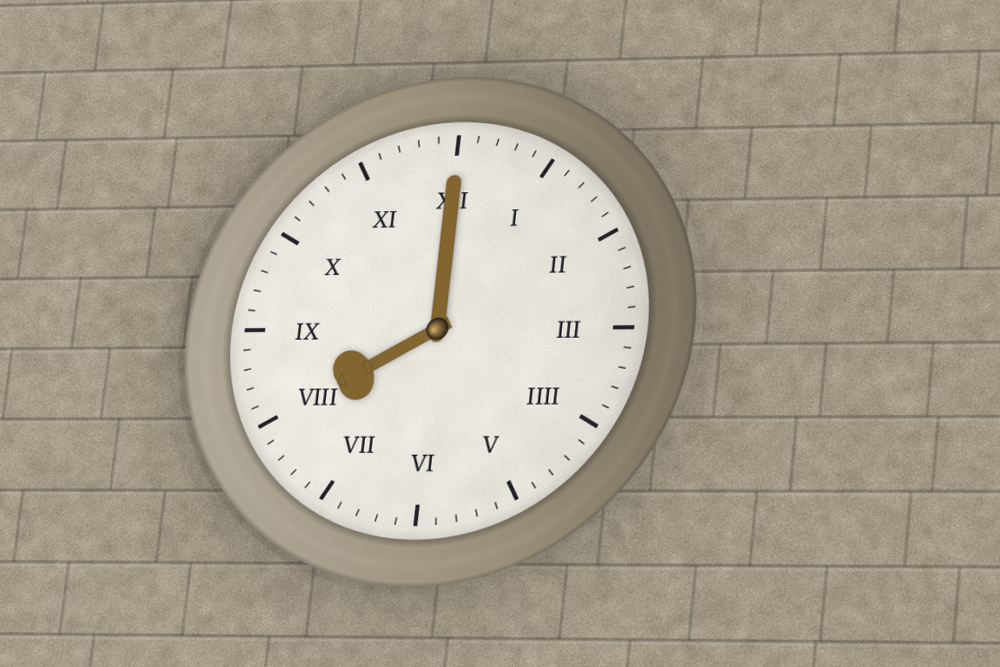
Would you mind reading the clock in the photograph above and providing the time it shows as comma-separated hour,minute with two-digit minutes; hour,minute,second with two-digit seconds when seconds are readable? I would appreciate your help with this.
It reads 8,00
